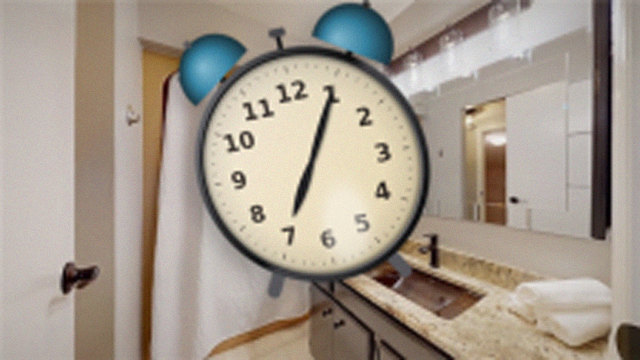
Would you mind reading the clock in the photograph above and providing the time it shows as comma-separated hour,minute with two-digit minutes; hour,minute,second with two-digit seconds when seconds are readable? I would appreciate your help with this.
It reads 7,05
